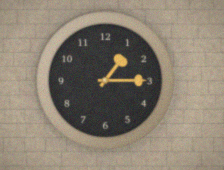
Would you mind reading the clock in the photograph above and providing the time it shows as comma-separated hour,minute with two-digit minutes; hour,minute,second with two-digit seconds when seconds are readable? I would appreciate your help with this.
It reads 1,15
